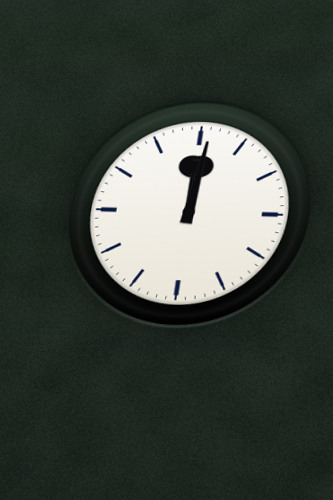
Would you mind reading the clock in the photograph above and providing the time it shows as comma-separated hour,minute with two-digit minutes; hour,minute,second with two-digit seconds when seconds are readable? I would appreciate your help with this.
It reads 12,01
